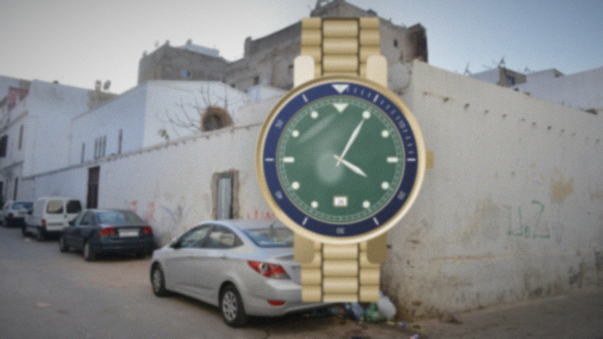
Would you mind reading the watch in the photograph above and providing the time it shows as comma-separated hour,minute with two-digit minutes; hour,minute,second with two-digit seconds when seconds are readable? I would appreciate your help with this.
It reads 4,05
